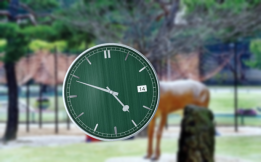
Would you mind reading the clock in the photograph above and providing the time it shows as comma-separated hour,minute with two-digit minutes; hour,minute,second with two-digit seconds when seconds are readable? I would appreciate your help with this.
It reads 4,49
